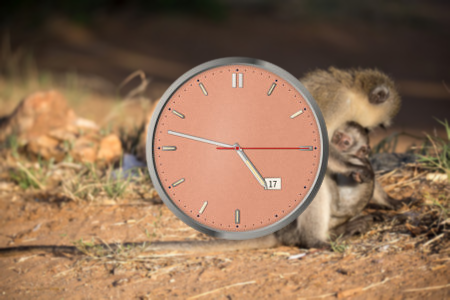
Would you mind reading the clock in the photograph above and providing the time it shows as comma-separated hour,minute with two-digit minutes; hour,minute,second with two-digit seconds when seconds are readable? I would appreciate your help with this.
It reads 4,47,15
